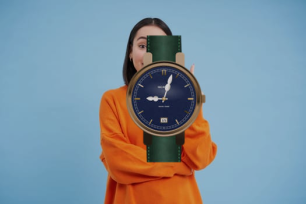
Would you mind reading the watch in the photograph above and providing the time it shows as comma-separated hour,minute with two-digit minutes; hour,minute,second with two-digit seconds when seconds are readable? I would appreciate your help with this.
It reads 9,03
